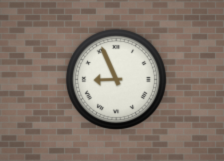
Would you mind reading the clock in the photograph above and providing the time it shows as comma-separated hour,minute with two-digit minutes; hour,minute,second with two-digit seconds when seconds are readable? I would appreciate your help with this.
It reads 8,56
